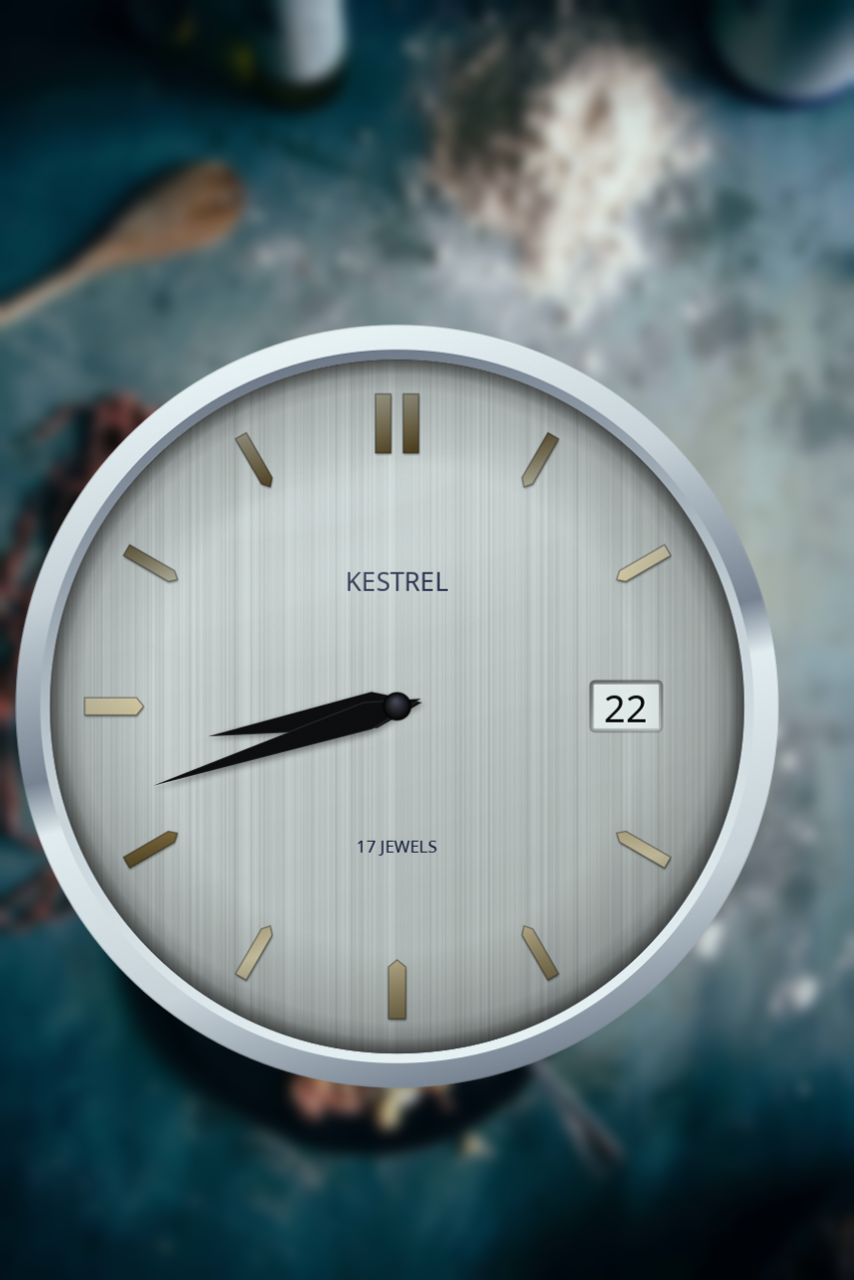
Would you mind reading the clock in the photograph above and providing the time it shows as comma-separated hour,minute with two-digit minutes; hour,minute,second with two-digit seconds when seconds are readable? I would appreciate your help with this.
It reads 8,42
